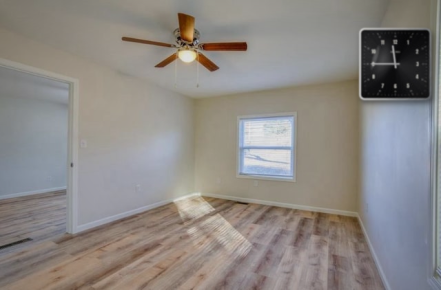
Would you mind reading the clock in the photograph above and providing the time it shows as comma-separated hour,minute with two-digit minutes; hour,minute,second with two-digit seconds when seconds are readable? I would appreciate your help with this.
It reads 11,45
